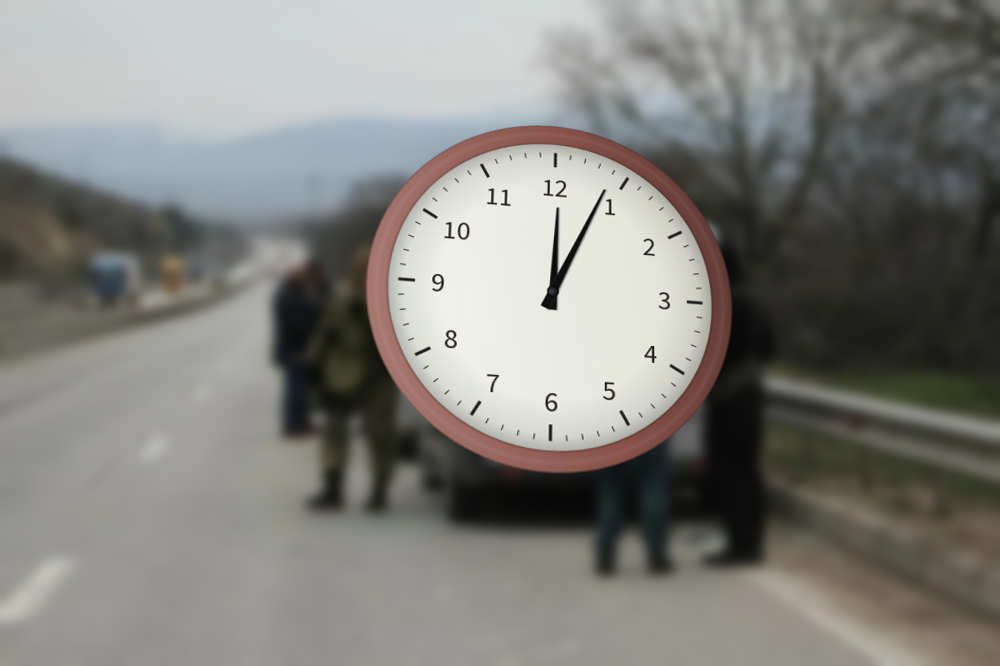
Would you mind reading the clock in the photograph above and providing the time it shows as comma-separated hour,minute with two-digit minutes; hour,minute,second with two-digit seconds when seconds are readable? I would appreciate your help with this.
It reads 12,04
